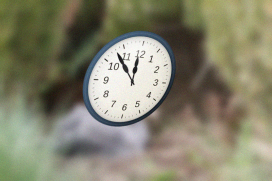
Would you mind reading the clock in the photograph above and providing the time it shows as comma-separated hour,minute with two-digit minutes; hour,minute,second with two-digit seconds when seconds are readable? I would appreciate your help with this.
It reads 11,53
